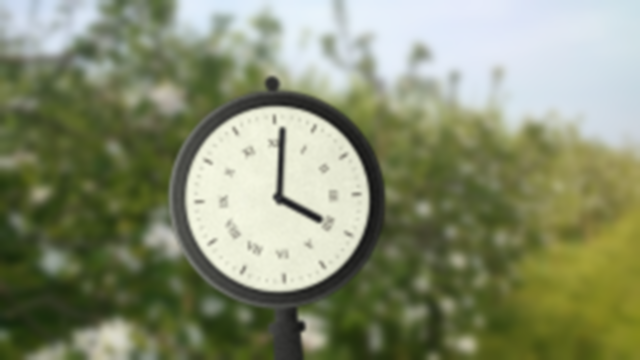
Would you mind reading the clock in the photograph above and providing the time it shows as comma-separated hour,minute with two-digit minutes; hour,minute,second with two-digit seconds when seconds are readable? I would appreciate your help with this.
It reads 4,01
